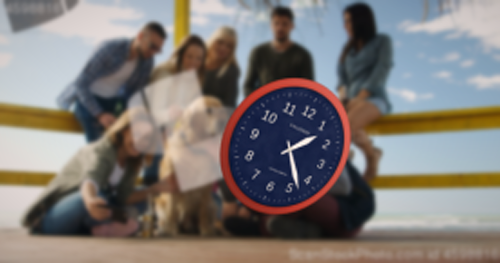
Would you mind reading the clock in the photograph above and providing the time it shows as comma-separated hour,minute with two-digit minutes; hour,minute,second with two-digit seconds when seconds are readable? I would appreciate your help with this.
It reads 1,23
